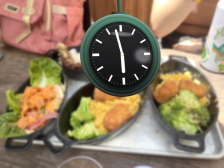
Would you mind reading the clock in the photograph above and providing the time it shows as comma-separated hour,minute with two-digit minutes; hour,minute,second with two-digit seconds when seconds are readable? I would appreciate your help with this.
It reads 5,58
